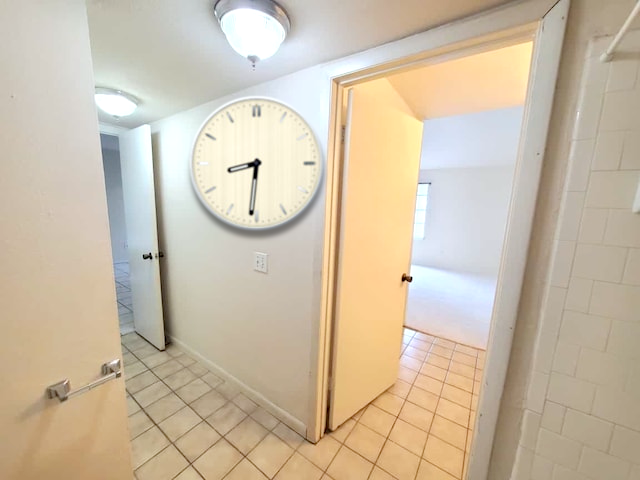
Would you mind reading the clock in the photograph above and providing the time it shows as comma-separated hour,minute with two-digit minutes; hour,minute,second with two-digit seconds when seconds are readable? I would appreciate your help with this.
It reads 8,31
